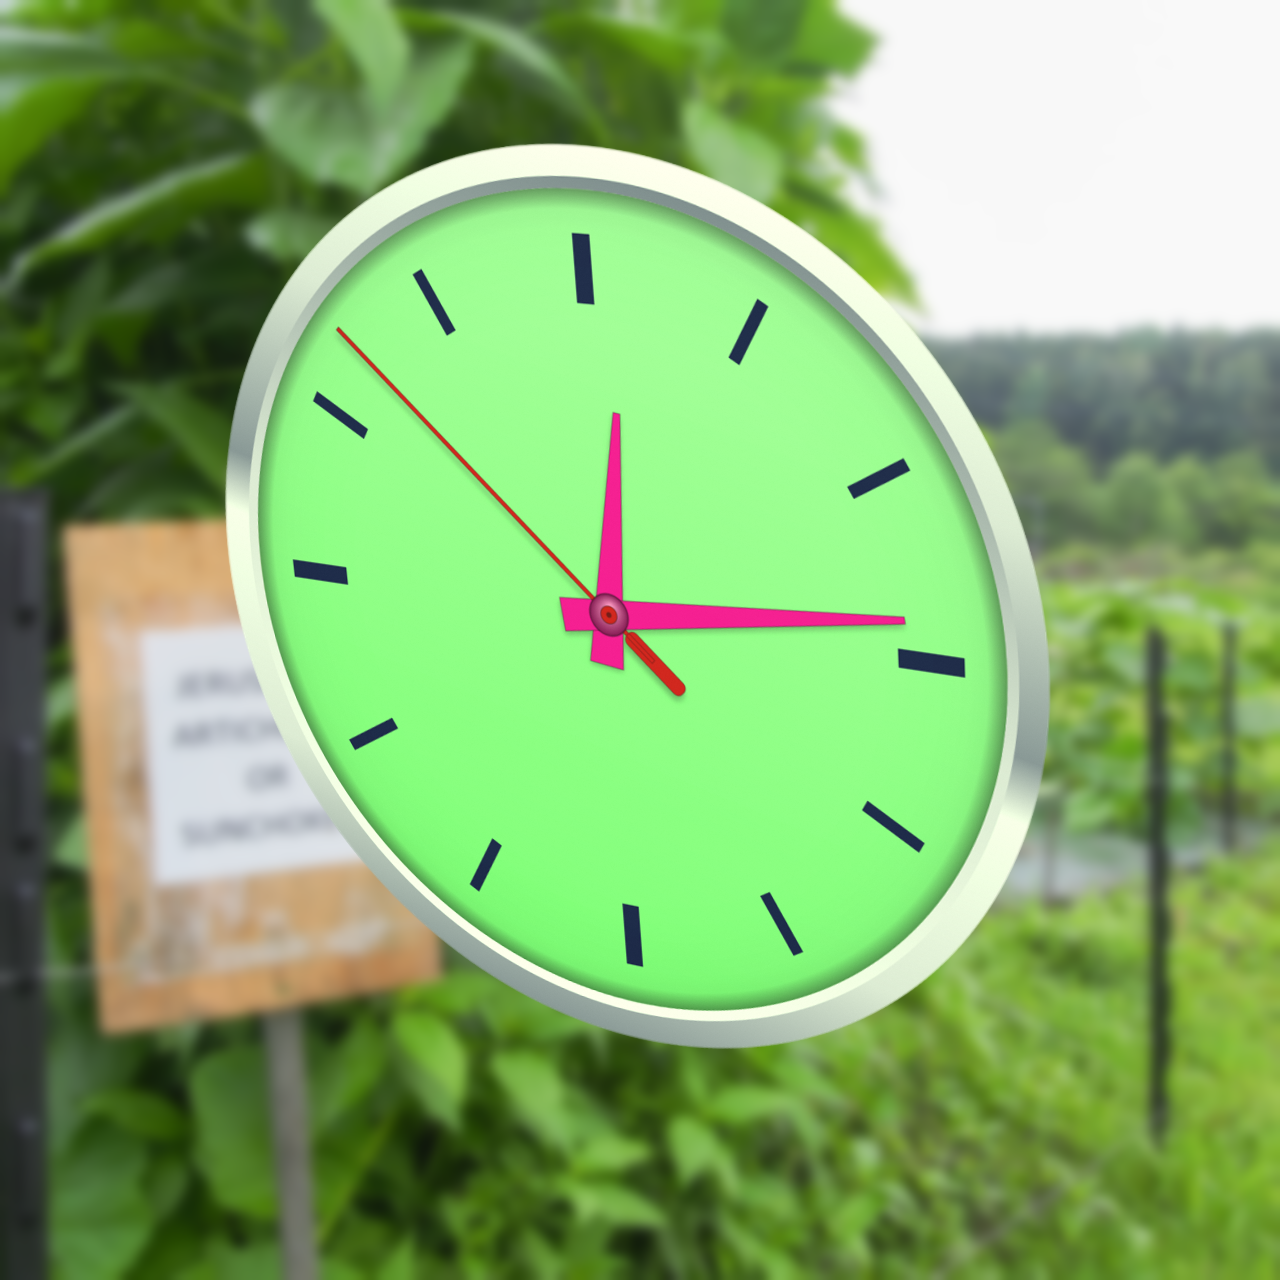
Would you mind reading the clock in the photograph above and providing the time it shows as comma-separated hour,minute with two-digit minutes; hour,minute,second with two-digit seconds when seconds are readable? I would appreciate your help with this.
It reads 12,13,52
